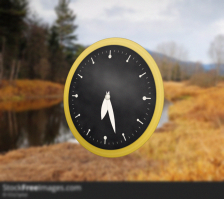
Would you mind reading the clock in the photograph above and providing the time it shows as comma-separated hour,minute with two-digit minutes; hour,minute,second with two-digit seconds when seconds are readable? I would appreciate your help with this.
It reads 6,27
